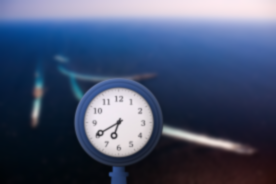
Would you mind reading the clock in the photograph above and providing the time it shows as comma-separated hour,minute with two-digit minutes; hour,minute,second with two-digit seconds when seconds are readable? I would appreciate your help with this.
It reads 6,40
